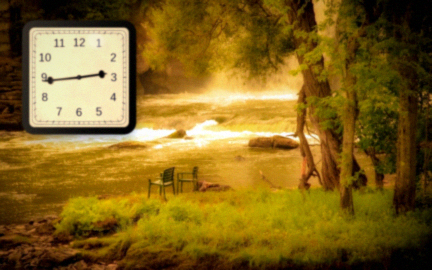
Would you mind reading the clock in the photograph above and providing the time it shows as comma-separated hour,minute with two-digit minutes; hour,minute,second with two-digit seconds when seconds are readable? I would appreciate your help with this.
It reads 2,44
